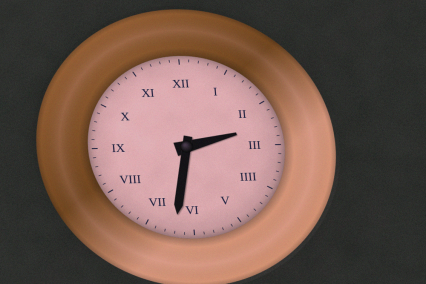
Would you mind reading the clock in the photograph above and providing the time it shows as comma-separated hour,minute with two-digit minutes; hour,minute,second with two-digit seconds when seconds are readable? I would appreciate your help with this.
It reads 2,32
